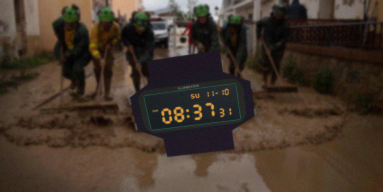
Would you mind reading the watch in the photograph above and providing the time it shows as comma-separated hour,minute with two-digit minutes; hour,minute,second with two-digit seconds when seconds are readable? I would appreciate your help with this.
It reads 8,37,31
